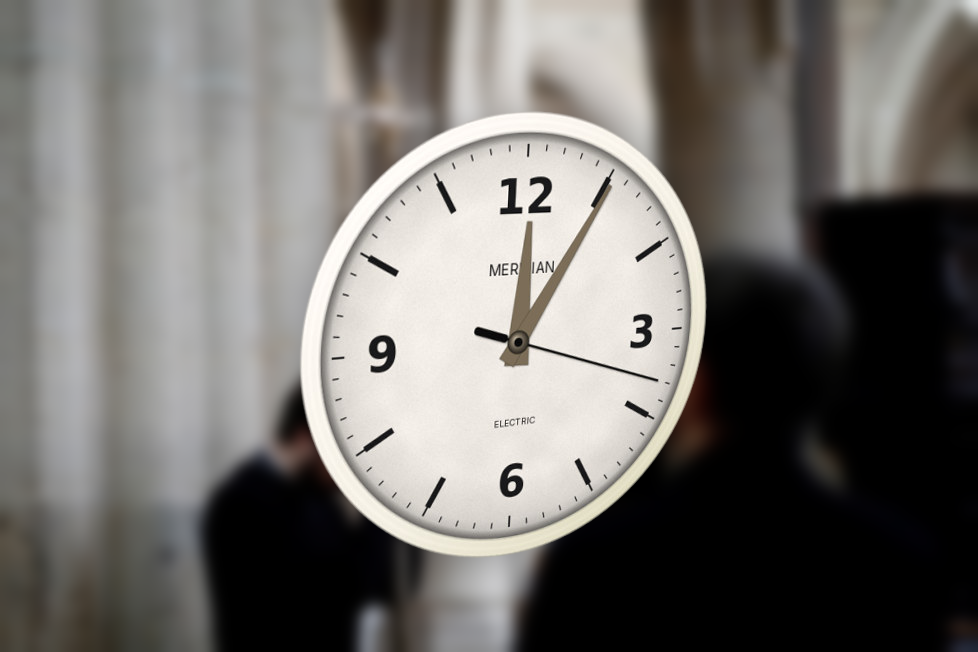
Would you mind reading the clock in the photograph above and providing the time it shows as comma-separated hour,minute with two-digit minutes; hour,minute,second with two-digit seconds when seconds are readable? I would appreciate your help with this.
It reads 12,05,18
